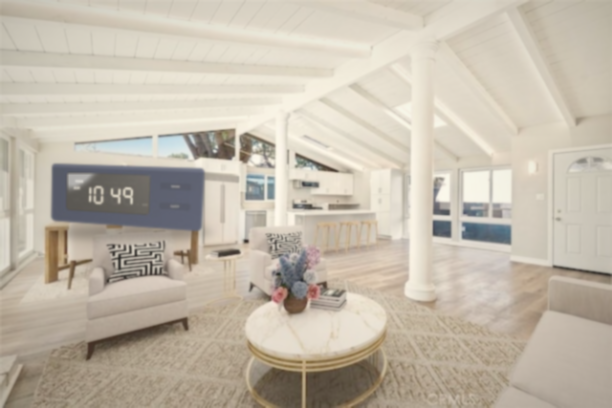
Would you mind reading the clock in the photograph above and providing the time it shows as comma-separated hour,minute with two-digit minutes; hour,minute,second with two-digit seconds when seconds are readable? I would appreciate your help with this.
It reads 10,49
